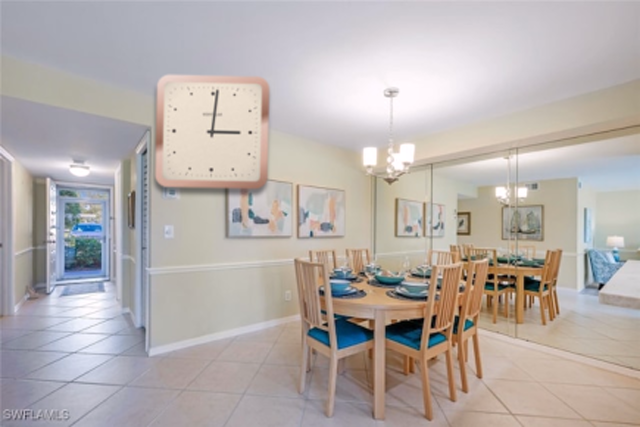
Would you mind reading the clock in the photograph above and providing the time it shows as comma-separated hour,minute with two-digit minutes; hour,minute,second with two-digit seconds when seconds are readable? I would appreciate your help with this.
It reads 3,01
